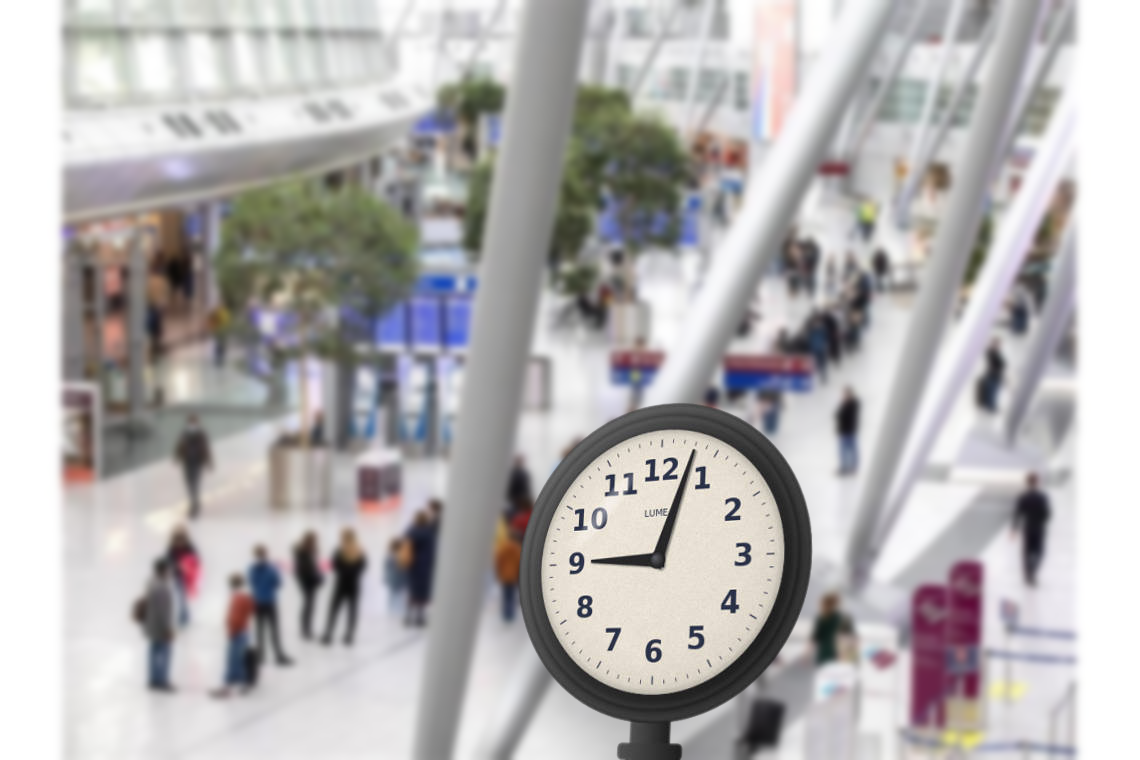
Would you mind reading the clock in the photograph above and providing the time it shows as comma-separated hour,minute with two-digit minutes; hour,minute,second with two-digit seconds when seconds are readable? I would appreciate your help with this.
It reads 9,03
